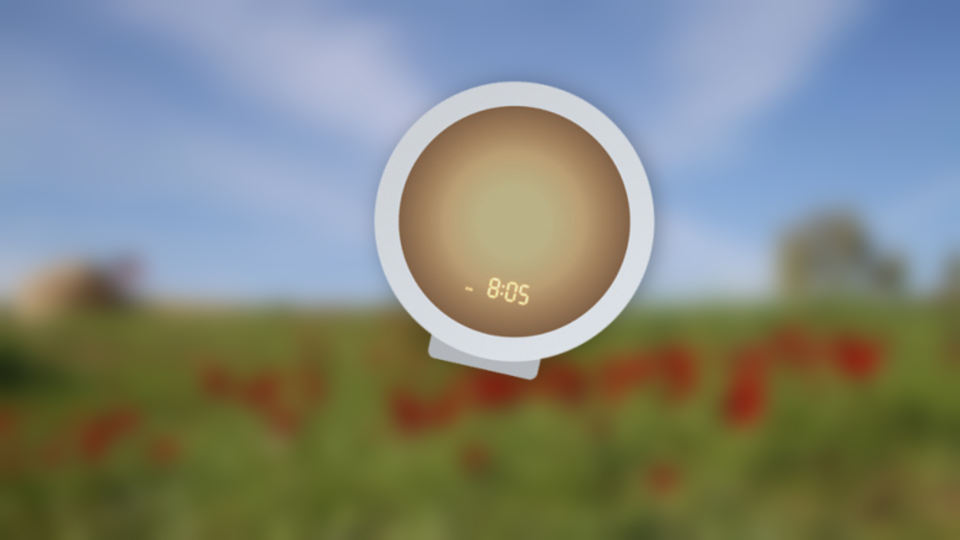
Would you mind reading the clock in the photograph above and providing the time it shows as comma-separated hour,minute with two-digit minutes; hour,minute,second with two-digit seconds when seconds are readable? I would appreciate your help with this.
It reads 8,05
